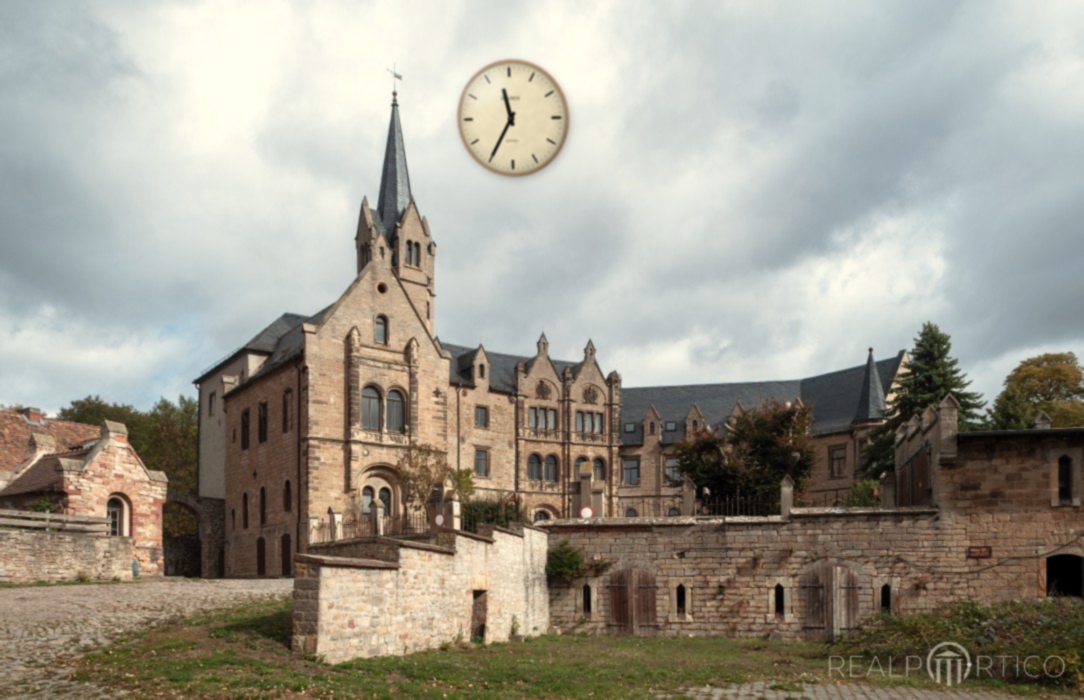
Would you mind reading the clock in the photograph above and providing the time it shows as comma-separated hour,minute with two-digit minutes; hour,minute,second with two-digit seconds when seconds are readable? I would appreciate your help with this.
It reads 11,35
